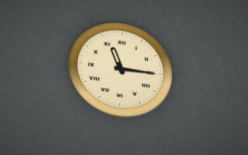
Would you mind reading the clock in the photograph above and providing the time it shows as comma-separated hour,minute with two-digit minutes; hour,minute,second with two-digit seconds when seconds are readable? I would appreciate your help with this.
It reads 11,15
